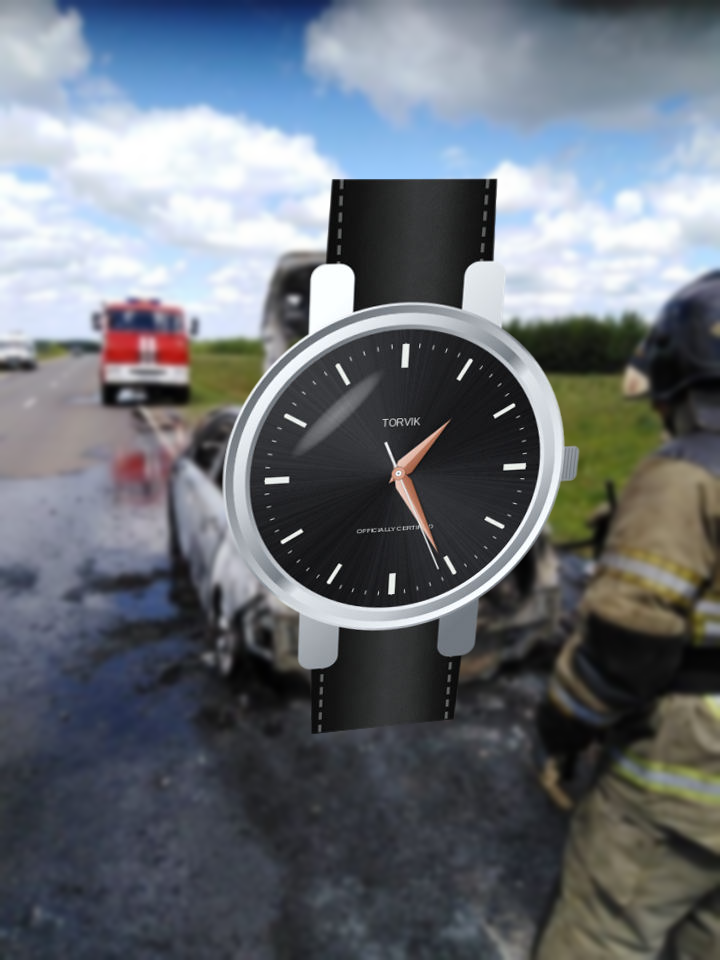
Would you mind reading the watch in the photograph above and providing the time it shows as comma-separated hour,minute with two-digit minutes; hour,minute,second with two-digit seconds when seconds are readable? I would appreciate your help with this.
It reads 1,25,26
